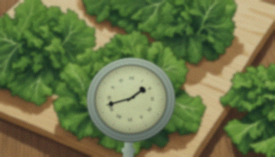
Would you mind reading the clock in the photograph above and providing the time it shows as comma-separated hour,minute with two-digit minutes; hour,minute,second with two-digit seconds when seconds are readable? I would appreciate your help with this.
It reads 1,42
